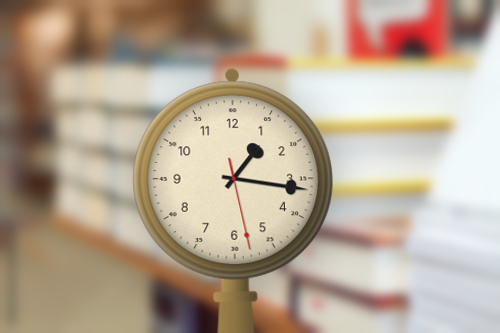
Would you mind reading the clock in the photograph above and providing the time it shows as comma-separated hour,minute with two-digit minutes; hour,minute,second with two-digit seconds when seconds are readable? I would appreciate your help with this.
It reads 1,16,28
